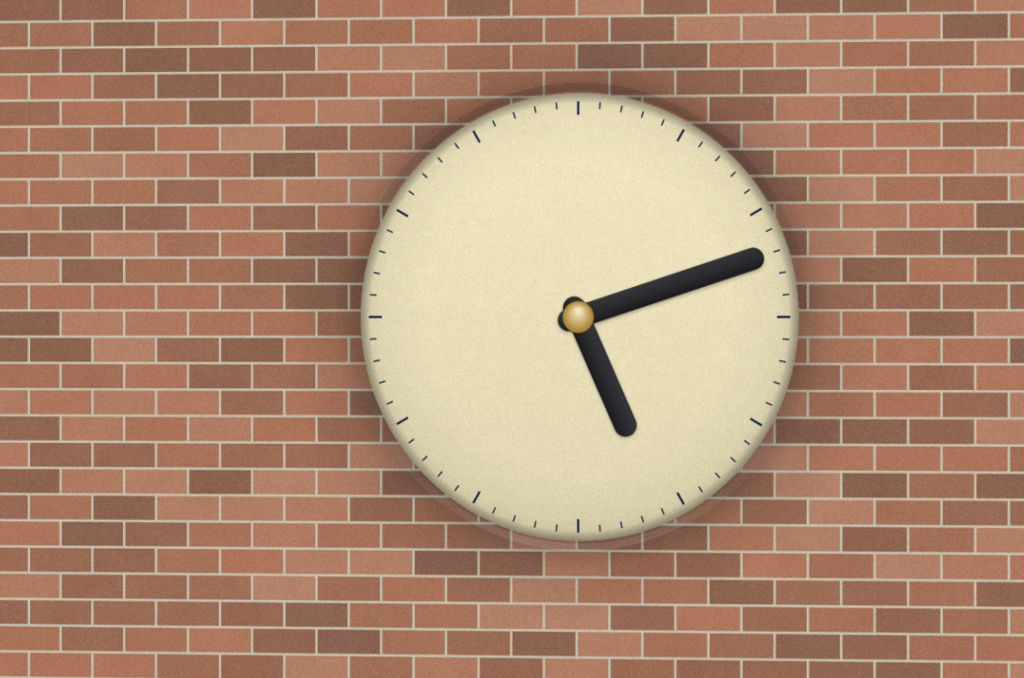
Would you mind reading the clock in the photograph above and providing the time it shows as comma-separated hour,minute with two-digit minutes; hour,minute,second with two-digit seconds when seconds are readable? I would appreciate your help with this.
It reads 5,12
